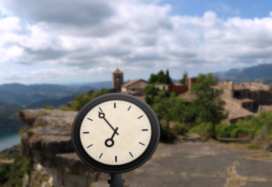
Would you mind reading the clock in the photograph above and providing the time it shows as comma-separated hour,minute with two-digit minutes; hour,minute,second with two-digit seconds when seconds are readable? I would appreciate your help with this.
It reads 6,54
